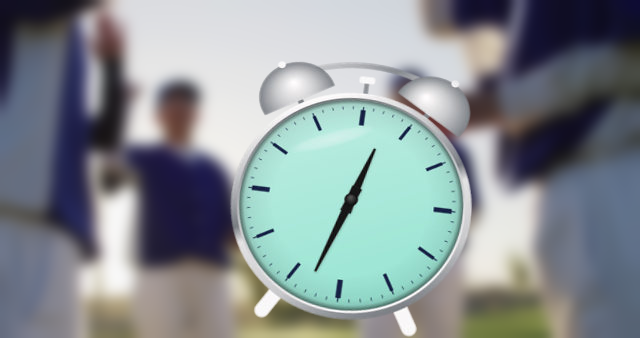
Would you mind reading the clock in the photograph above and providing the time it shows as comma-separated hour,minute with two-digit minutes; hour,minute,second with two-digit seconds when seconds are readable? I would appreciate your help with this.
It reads 12,33
